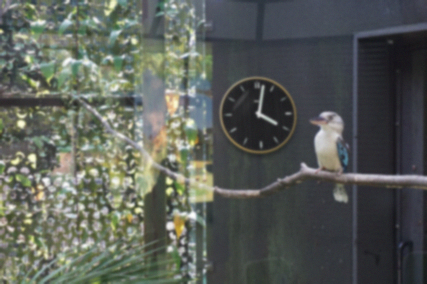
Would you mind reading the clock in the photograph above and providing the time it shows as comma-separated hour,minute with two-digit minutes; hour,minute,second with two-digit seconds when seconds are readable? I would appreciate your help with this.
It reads 4,02
